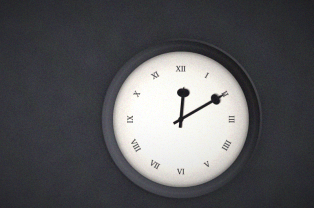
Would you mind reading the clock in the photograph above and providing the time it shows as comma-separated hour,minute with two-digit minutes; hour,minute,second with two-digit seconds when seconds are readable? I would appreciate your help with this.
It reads 12,10
